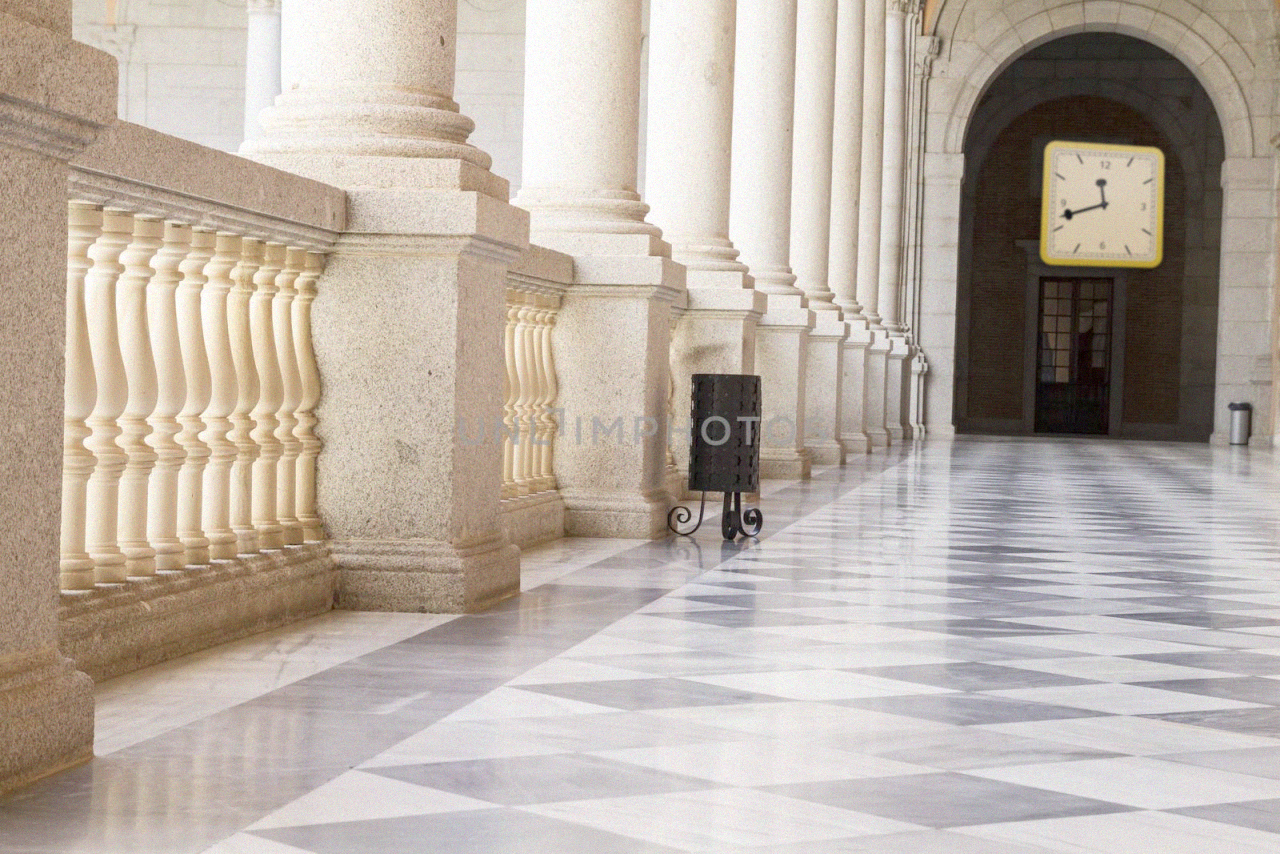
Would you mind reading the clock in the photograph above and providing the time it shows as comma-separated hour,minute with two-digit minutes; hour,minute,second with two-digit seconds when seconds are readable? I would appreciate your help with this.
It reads 11,42
